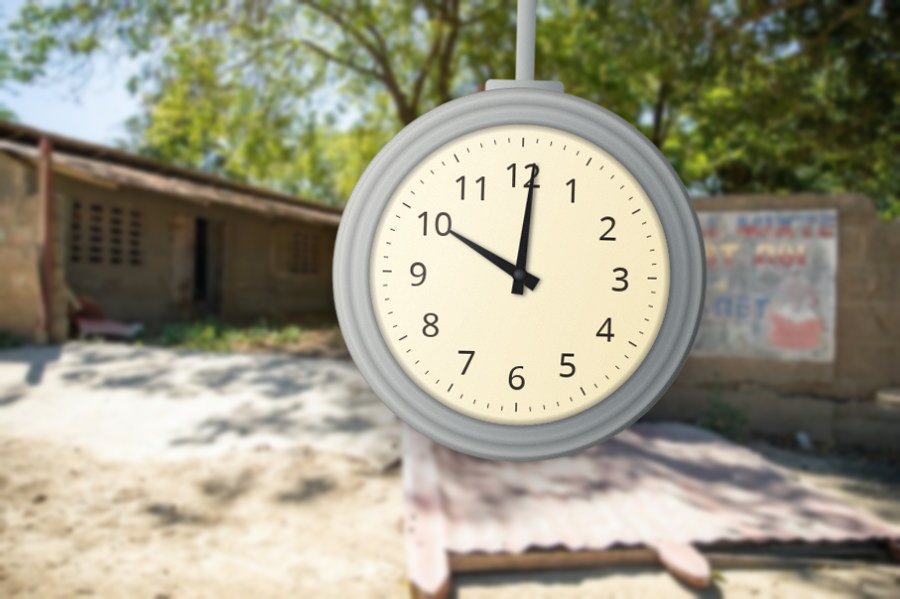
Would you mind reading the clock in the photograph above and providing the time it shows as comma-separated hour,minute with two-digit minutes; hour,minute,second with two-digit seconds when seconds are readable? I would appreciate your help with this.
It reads 10,01
